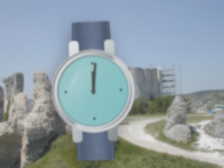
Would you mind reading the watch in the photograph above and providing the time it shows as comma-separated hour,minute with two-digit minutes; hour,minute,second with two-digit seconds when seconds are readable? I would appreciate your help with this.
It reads 12,01
